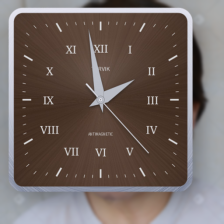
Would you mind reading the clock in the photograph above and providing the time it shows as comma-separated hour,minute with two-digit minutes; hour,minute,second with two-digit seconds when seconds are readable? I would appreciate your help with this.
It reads 1,58,23
